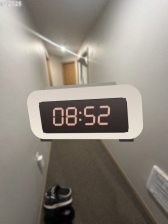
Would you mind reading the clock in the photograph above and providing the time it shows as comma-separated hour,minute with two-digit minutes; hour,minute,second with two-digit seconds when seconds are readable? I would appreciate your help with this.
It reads 8,52
